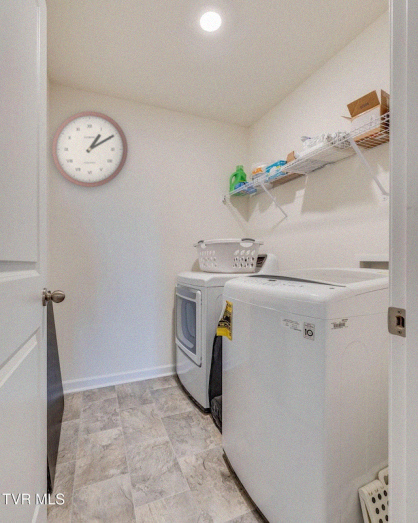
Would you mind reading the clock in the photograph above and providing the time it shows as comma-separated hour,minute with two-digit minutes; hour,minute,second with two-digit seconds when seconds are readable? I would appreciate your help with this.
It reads 1,10
